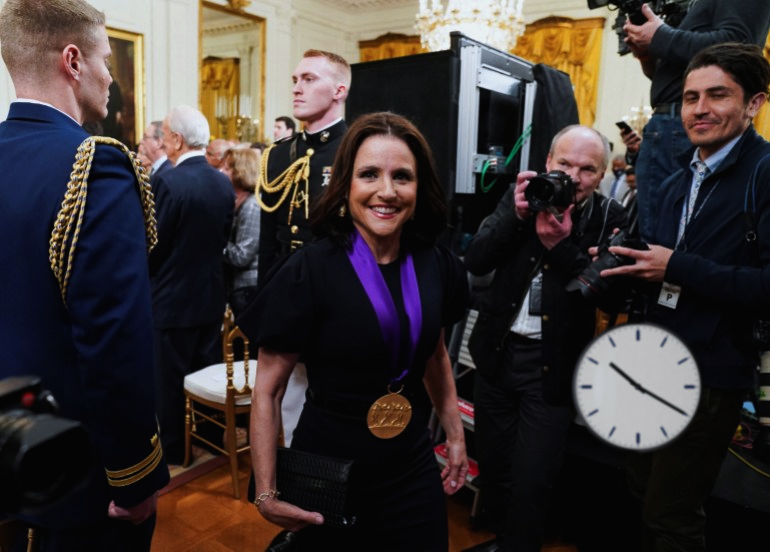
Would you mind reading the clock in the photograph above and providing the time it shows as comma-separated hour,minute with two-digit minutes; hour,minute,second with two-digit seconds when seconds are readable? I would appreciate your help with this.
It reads 10,20
